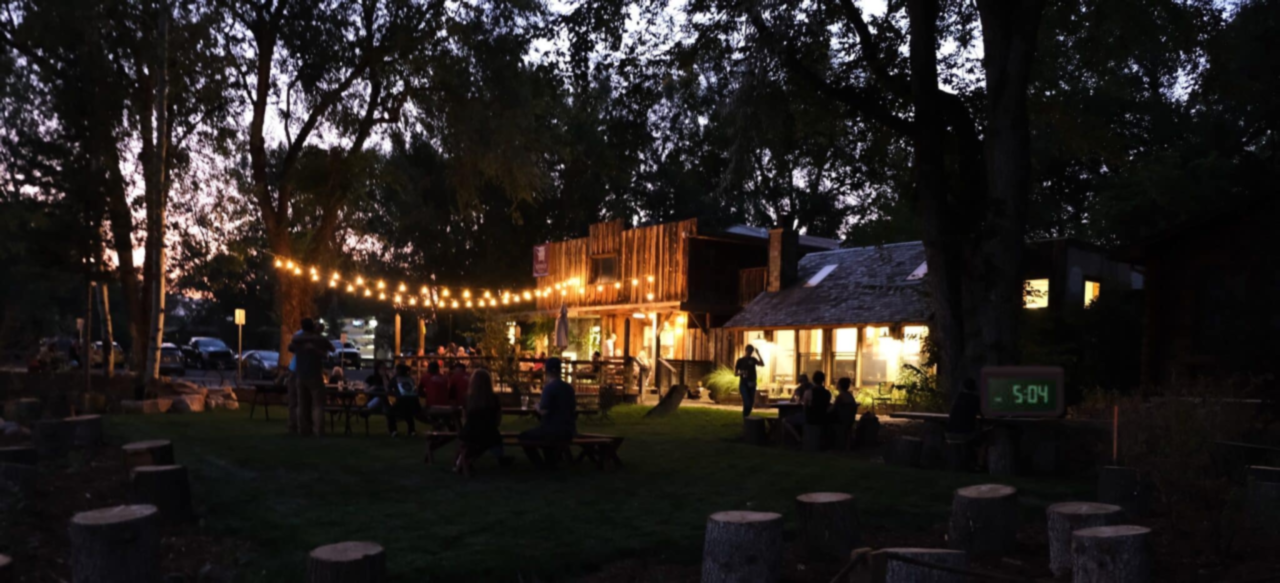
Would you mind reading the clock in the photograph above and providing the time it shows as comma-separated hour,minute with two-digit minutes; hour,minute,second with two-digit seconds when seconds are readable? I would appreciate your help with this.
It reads 5,04
